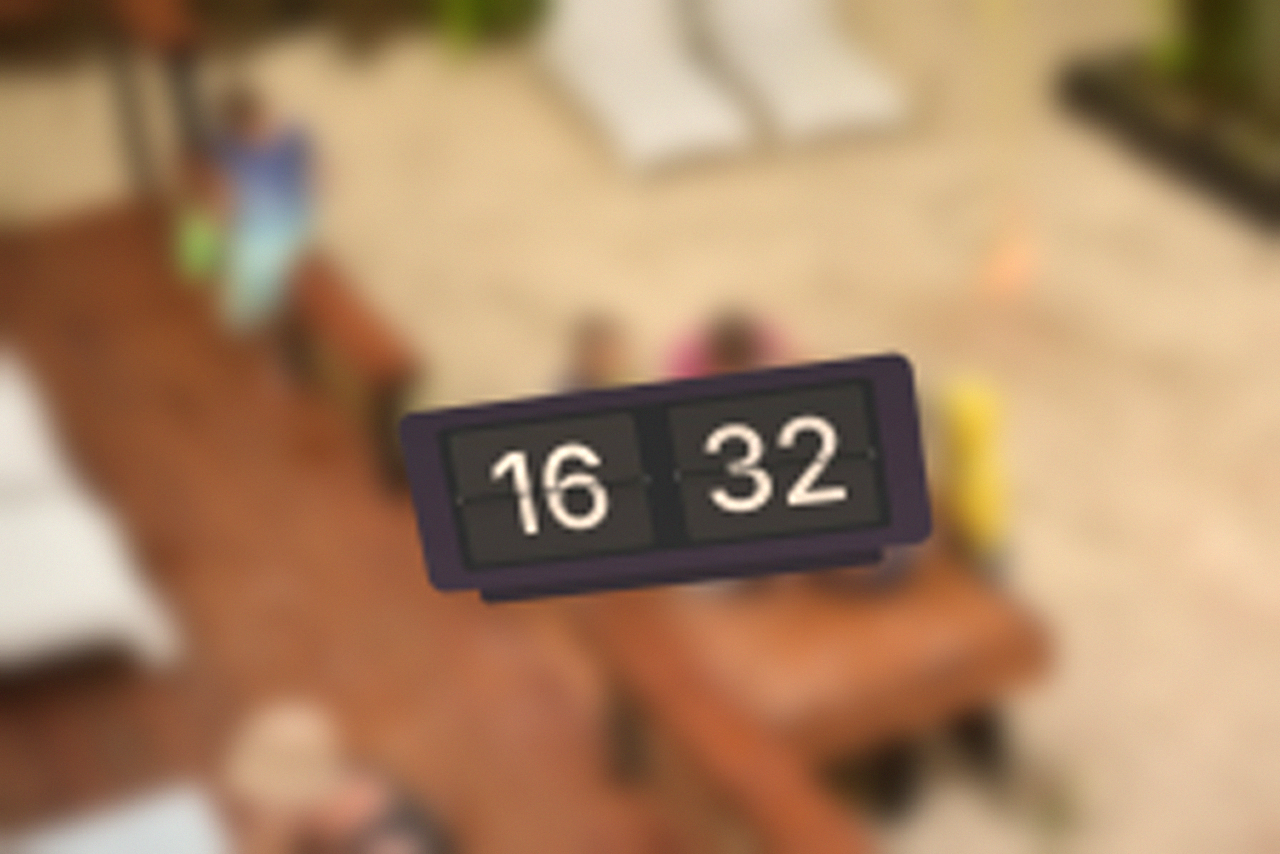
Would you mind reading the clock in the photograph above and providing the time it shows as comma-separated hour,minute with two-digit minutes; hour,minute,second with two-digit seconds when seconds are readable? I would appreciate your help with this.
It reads 16,32
